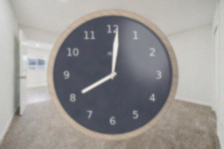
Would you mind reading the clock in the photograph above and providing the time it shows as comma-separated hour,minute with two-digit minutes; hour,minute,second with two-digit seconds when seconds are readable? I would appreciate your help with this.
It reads 8,01
